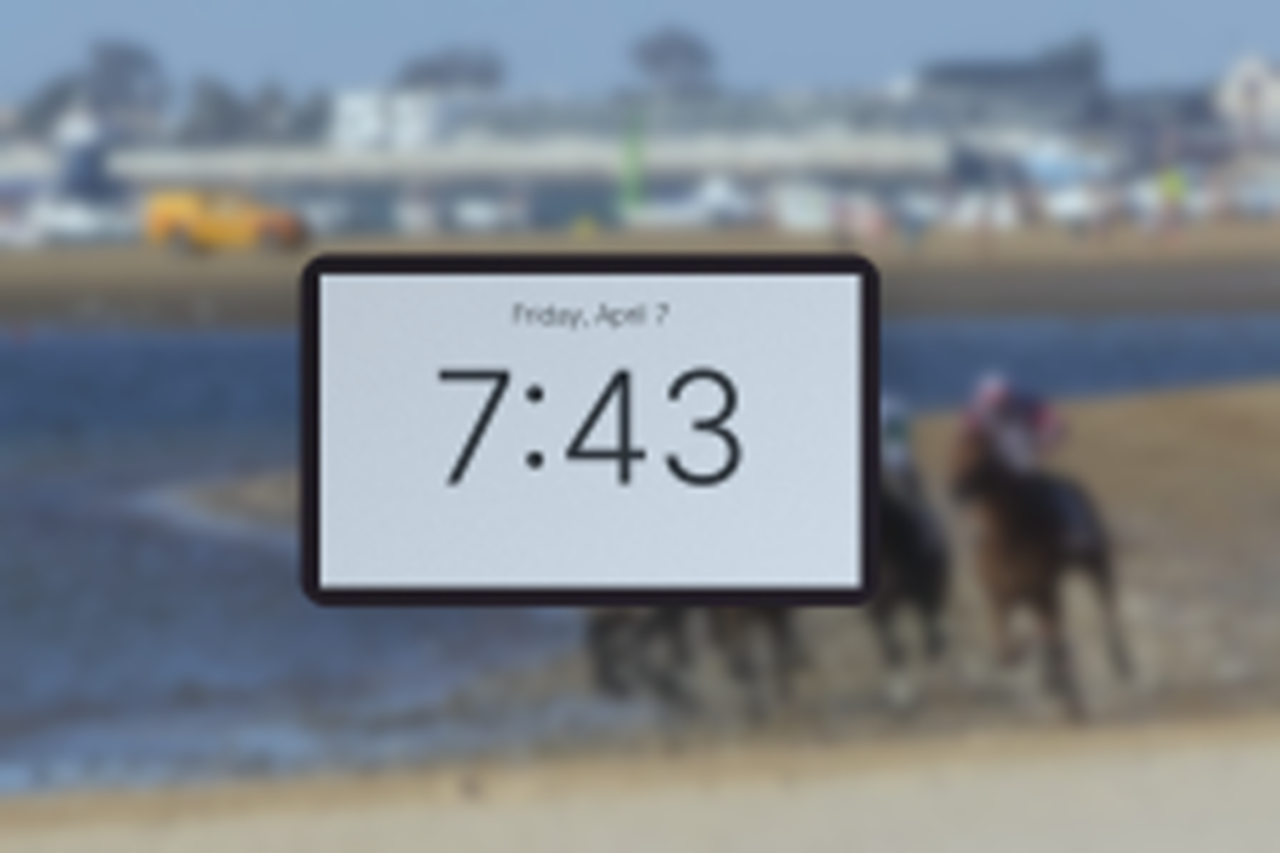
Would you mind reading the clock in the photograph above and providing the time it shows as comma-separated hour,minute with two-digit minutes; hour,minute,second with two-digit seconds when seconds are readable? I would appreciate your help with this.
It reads 7,43
